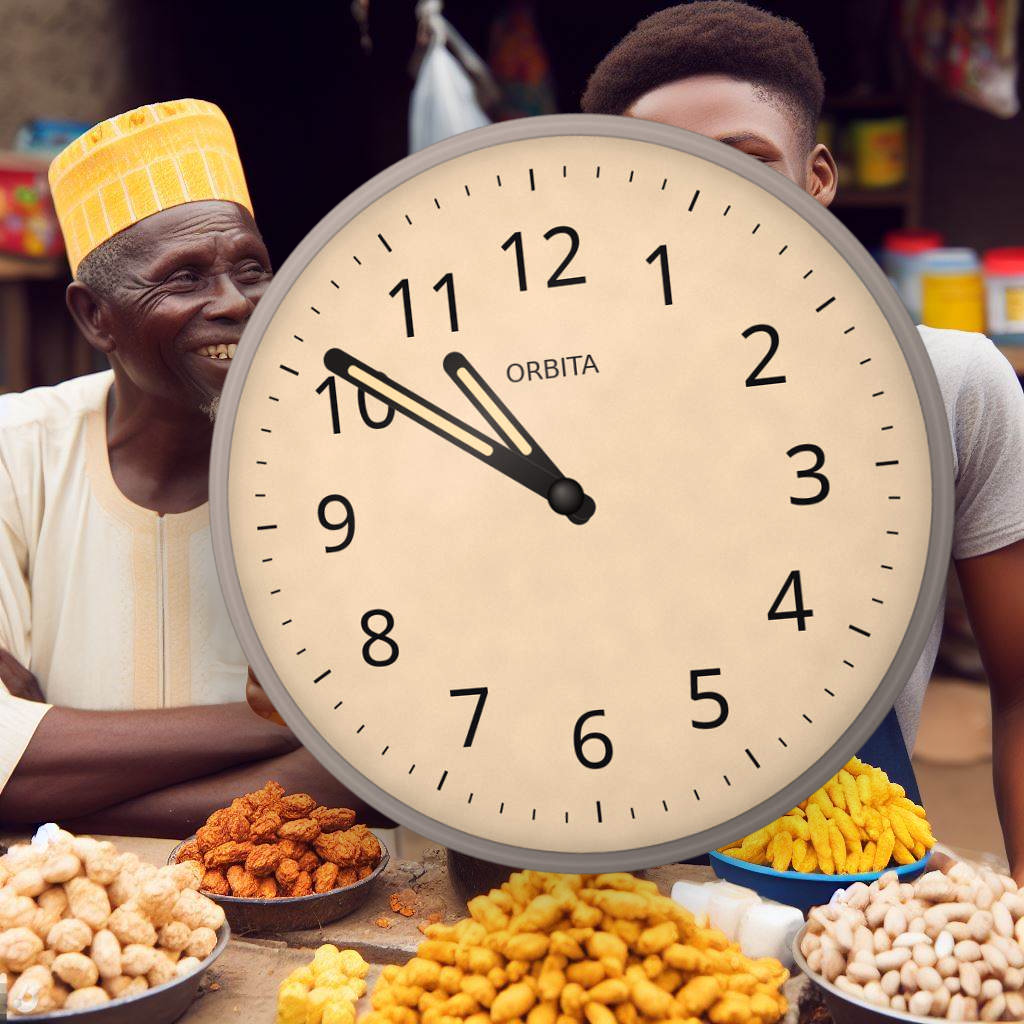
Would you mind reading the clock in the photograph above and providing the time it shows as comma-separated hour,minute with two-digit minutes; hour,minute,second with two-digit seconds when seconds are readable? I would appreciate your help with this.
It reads 10,51
